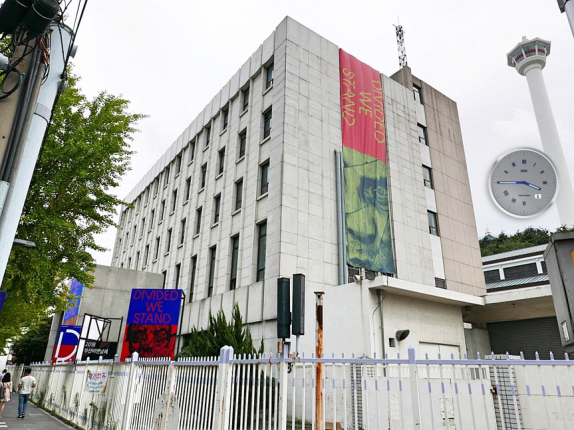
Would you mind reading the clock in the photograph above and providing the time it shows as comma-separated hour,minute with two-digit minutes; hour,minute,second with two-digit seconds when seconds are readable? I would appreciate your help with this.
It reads 3,45
